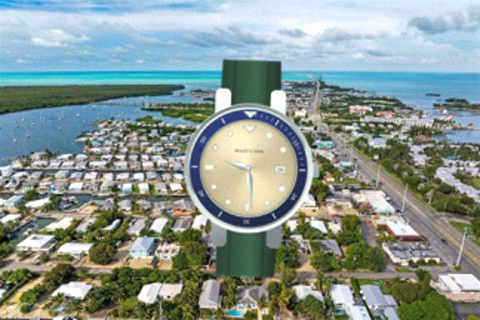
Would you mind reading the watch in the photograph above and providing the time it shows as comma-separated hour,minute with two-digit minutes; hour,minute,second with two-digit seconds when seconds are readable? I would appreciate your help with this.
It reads 9,29
